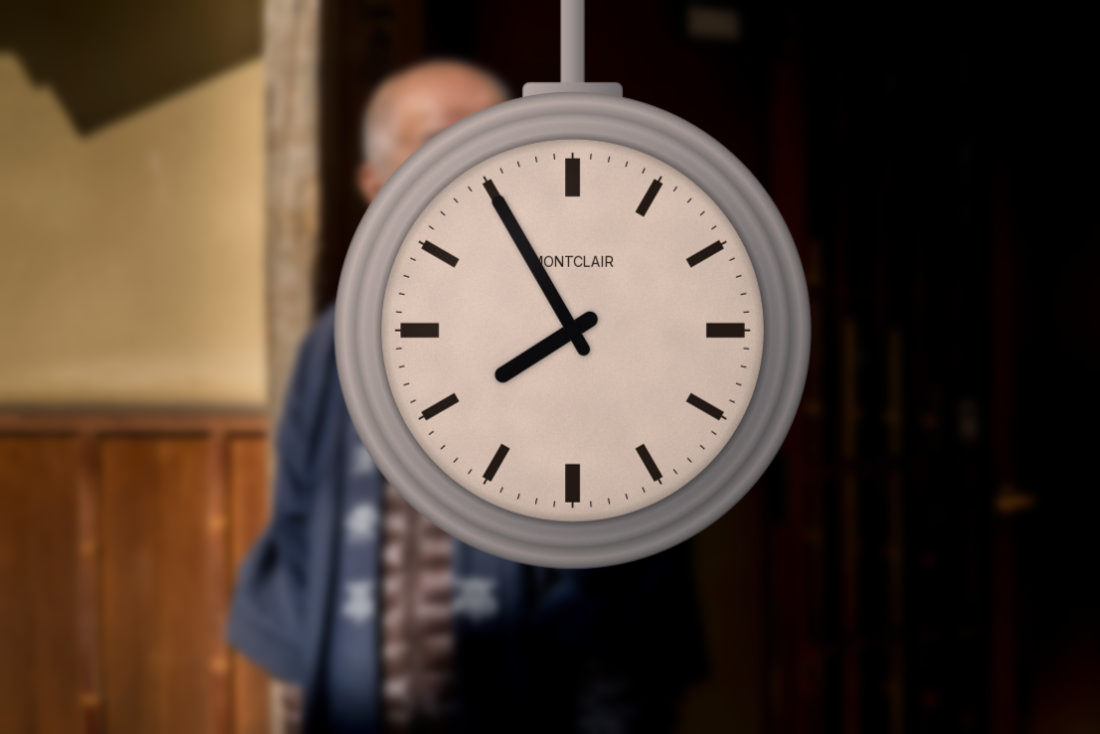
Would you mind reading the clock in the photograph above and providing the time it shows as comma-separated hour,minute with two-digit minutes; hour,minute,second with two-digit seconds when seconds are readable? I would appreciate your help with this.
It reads 7,55
